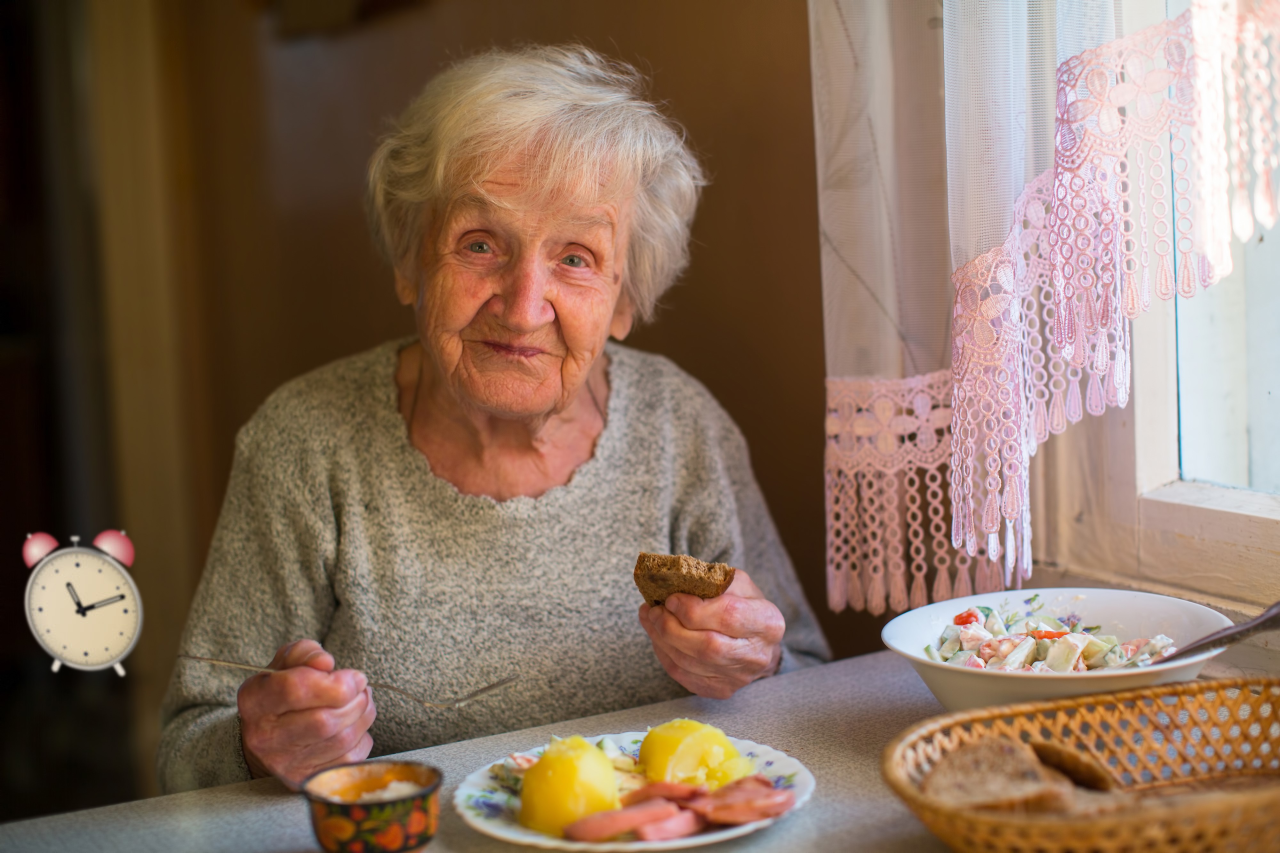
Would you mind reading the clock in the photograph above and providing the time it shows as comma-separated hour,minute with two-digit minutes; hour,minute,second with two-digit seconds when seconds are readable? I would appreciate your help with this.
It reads 11,12
